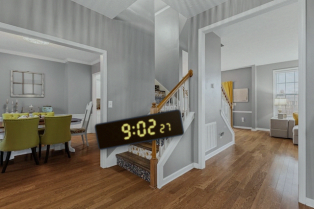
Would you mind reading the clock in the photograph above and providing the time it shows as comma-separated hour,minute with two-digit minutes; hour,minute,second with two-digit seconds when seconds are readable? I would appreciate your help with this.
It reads 9,02,27
